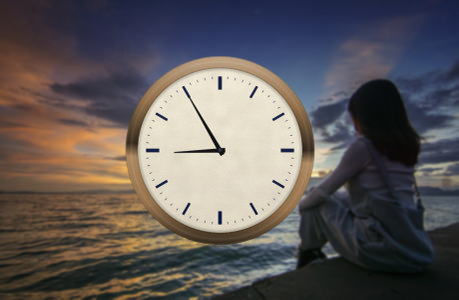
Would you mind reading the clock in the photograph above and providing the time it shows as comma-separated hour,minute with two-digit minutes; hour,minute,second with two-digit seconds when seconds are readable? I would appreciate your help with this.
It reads 8,55
